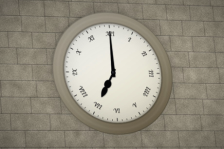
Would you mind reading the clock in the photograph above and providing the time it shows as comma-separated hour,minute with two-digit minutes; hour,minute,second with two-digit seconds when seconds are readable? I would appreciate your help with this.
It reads 7,00
